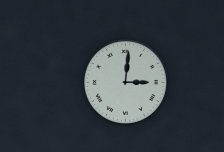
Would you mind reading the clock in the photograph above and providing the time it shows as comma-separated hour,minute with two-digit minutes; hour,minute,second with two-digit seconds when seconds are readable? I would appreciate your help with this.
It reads 3,01
